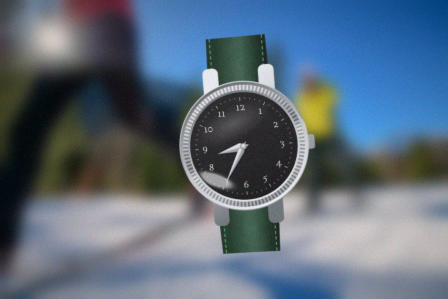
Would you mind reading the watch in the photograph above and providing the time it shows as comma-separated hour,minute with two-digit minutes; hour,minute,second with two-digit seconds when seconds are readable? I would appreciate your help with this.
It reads 8,35
